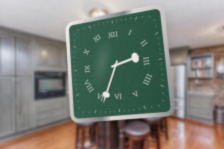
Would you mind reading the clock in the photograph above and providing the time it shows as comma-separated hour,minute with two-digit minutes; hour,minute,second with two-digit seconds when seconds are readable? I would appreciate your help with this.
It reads 2,34
